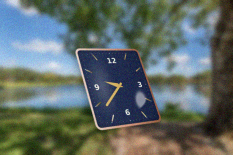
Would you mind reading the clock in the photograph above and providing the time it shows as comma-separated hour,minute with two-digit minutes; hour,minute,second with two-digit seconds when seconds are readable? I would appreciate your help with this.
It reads 9,38
